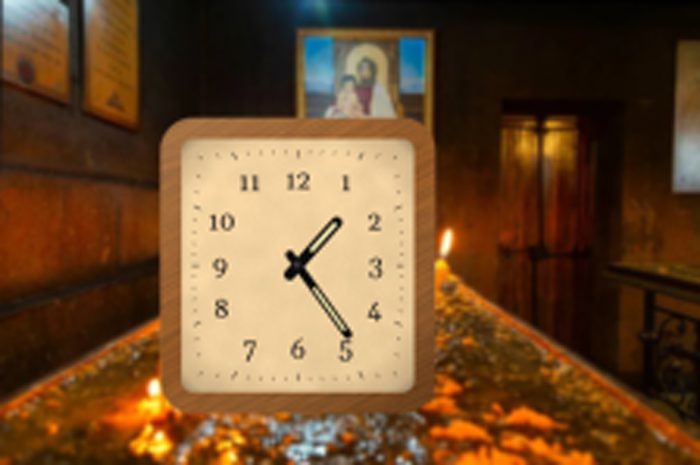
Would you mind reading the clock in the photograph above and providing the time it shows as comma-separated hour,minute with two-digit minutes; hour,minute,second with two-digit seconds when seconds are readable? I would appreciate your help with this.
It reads 1,24
